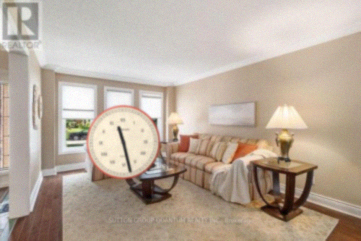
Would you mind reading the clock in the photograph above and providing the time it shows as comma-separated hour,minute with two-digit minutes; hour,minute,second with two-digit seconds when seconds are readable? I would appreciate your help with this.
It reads 11,28
